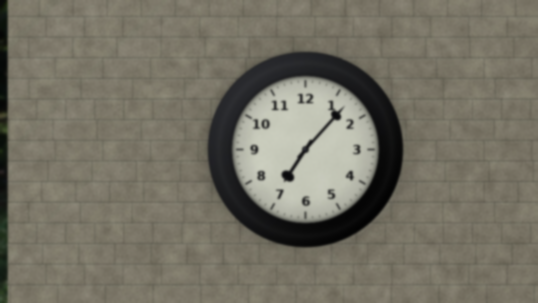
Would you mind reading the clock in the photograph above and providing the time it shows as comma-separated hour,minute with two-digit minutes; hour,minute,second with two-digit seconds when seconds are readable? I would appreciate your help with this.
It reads 7,07
